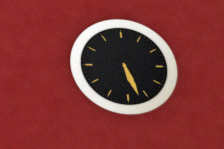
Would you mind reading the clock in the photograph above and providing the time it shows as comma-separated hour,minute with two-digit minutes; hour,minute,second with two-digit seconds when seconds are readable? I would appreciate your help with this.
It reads 5,27
